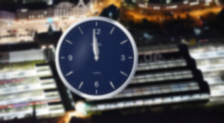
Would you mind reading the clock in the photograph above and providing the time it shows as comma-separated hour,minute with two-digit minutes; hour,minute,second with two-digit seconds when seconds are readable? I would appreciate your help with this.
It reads 11,59
